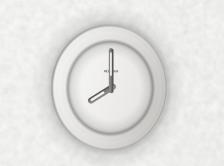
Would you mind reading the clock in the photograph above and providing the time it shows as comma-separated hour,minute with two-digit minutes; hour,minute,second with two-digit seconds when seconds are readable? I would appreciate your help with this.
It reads 8,00
